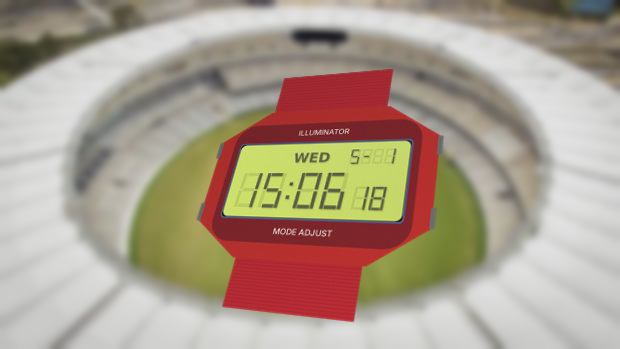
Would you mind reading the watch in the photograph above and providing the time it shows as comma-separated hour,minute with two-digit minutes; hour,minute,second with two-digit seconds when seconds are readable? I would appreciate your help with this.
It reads 15,06,18
